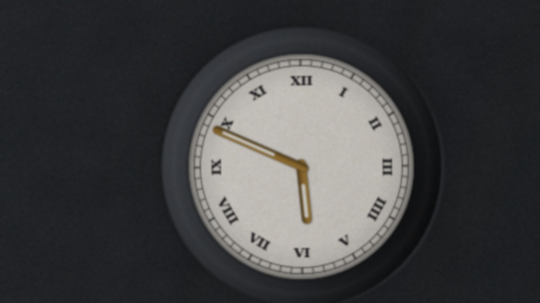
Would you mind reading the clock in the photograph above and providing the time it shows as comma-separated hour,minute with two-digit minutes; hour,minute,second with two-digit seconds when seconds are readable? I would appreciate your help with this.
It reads 5,49
